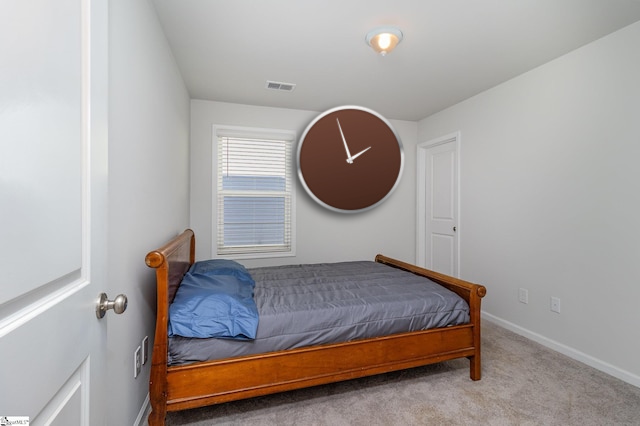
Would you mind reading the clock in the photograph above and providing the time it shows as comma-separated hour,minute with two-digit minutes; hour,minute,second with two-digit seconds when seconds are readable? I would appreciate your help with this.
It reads 1,57
